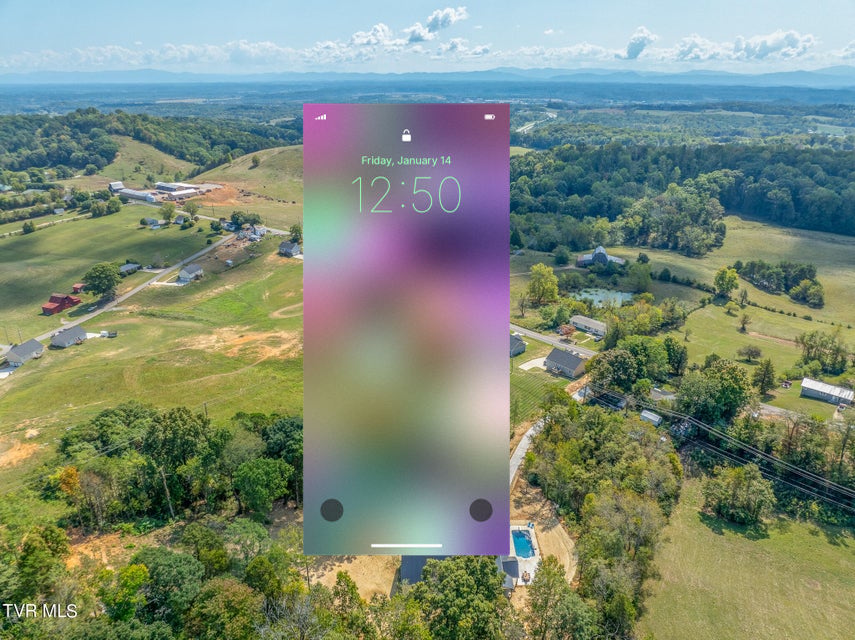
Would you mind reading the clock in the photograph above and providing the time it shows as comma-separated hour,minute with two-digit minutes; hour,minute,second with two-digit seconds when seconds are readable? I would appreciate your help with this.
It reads 12,50
